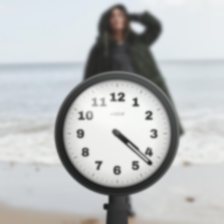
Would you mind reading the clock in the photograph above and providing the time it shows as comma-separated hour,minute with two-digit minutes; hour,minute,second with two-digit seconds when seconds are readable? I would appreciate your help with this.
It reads 4,22
